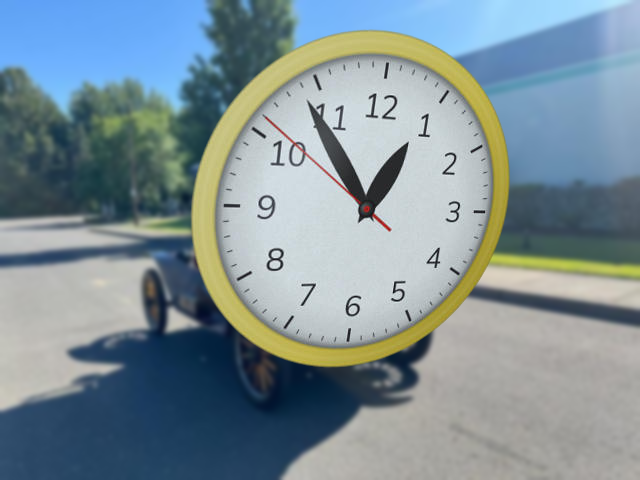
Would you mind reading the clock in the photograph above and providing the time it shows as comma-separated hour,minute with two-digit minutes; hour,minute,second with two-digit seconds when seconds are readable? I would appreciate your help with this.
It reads 12,53,51
